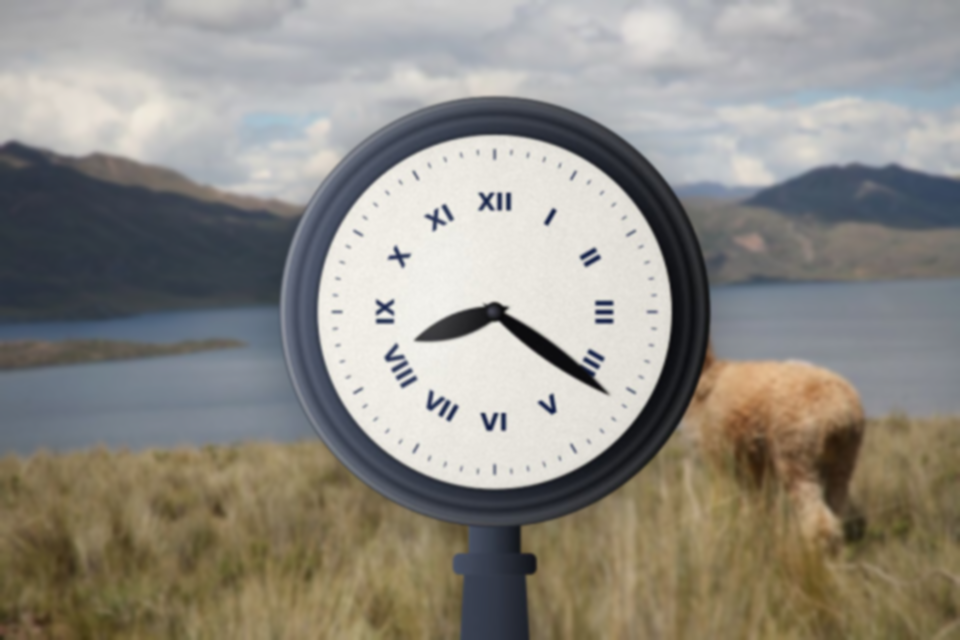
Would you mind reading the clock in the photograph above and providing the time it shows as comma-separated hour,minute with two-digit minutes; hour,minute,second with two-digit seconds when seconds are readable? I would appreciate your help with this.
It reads 8,21
